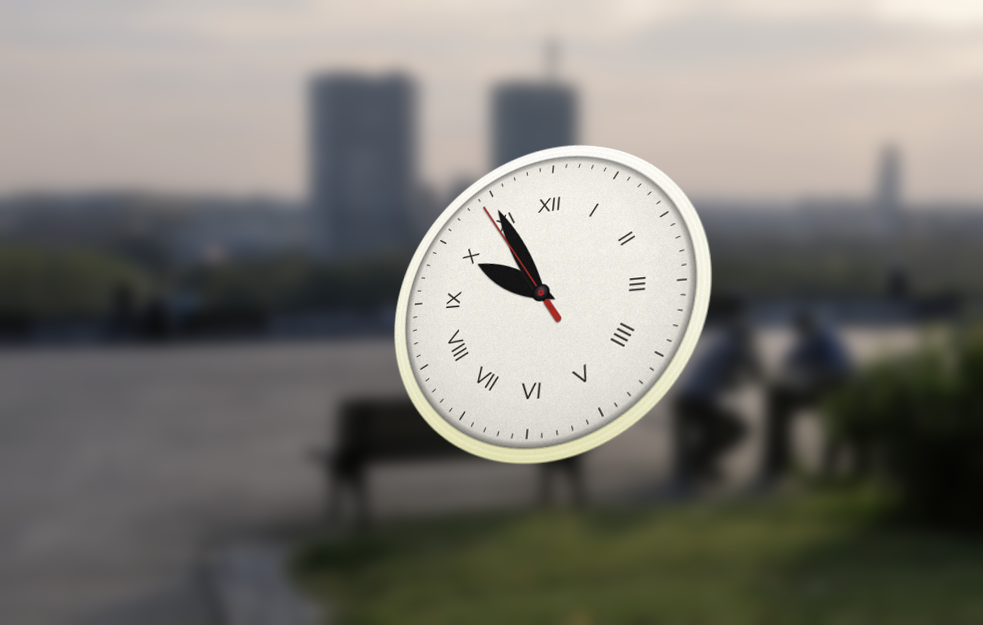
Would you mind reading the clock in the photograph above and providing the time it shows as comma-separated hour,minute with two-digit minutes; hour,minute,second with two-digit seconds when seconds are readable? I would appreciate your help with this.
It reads 9,54,54
